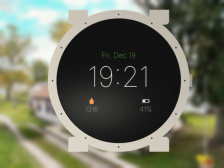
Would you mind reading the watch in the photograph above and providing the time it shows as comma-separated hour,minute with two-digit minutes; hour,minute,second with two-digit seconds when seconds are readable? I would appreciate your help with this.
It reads 19,21
